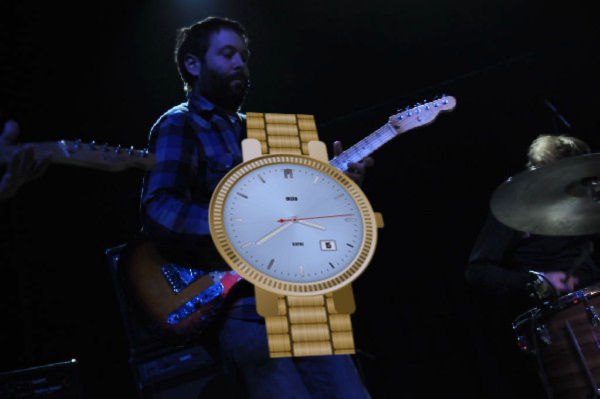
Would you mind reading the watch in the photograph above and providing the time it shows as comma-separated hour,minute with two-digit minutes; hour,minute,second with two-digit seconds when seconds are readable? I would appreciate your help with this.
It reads 3,39,14
